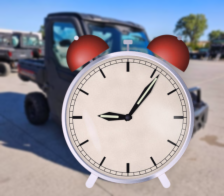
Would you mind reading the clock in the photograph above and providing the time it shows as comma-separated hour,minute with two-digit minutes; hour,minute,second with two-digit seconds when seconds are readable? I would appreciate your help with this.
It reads 9,06
